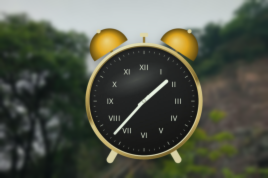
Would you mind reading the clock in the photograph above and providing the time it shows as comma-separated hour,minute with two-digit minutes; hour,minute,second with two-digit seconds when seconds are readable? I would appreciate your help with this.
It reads 1,37
